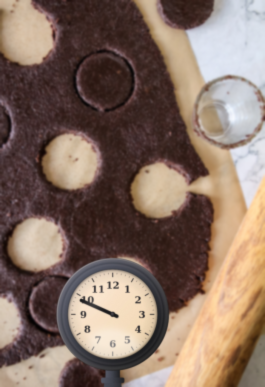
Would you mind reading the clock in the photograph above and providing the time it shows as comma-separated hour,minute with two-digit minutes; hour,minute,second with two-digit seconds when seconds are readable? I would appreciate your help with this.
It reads 9,49
